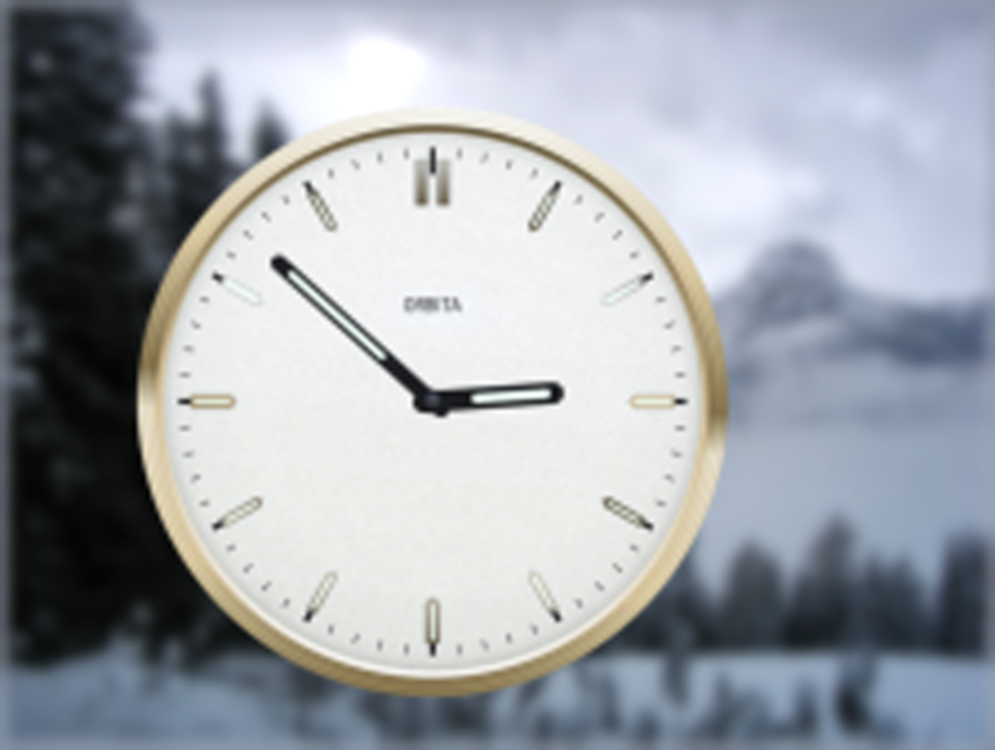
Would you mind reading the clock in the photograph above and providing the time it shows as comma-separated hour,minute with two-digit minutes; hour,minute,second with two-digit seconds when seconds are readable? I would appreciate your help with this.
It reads 2,52
